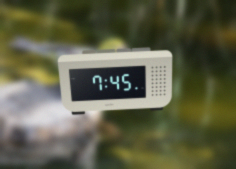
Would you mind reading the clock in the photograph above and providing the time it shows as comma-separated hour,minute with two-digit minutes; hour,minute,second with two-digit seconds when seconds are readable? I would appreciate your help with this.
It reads 7,45
